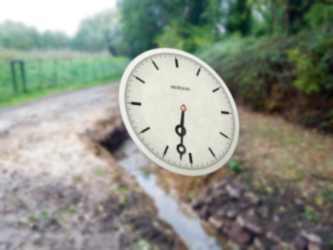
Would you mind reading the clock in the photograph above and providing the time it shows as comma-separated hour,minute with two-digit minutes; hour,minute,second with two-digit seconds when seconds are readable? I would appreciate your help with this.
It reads 6,32
